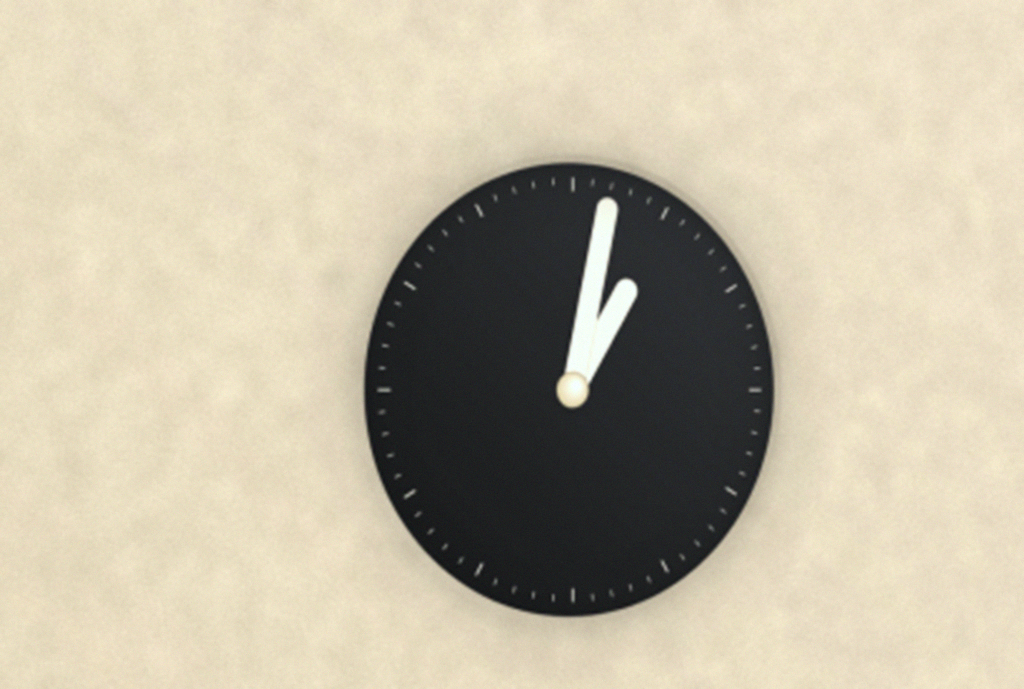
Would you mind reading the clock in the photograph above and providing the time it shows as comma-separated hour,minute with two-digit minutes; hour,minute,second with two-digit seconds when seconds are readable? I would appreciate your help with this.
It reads 1,02
